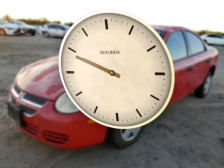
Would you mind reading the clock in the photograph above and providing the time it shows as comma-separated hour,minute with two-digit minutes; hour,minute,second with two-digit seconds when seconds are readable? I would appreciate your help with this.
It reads 9,49
